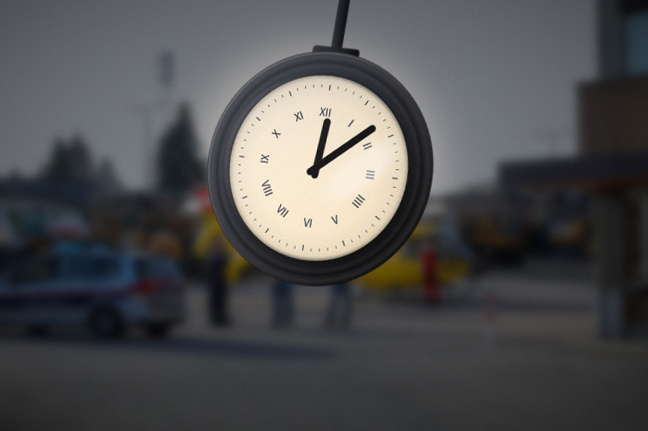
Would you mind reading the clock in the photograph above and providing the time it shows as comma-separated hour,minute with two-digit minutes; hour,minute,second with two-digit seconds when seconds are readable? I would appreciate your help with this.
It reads 12,08
